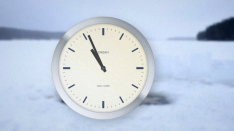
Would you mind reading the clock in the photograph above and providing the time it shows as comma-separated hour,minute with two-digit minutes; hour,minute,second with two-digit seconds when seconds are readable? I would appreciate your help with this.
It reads 10,56
